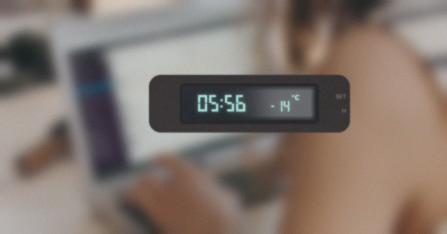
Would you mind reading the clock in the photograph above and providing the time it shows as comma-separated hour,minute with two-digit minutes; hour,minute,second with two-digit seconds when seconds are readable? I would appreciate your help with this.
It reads 5,56
